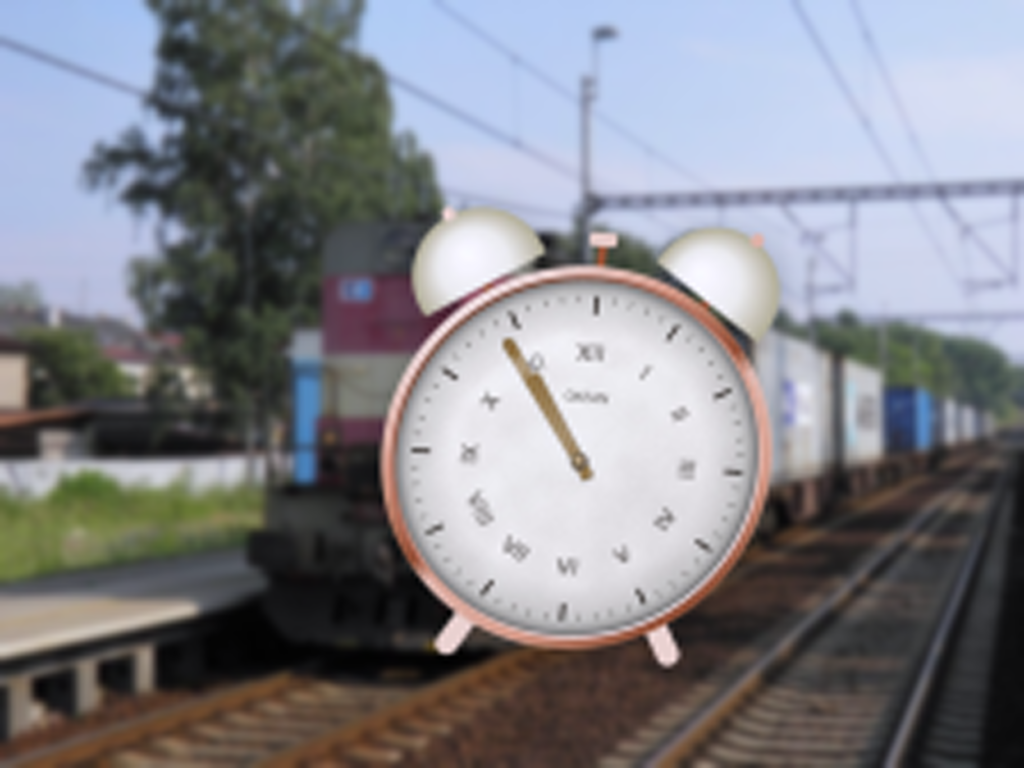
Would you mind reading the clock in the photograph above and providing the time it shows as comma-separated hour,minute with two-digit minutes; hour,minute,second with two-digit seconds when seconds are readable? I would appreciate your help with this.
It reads 10,54
